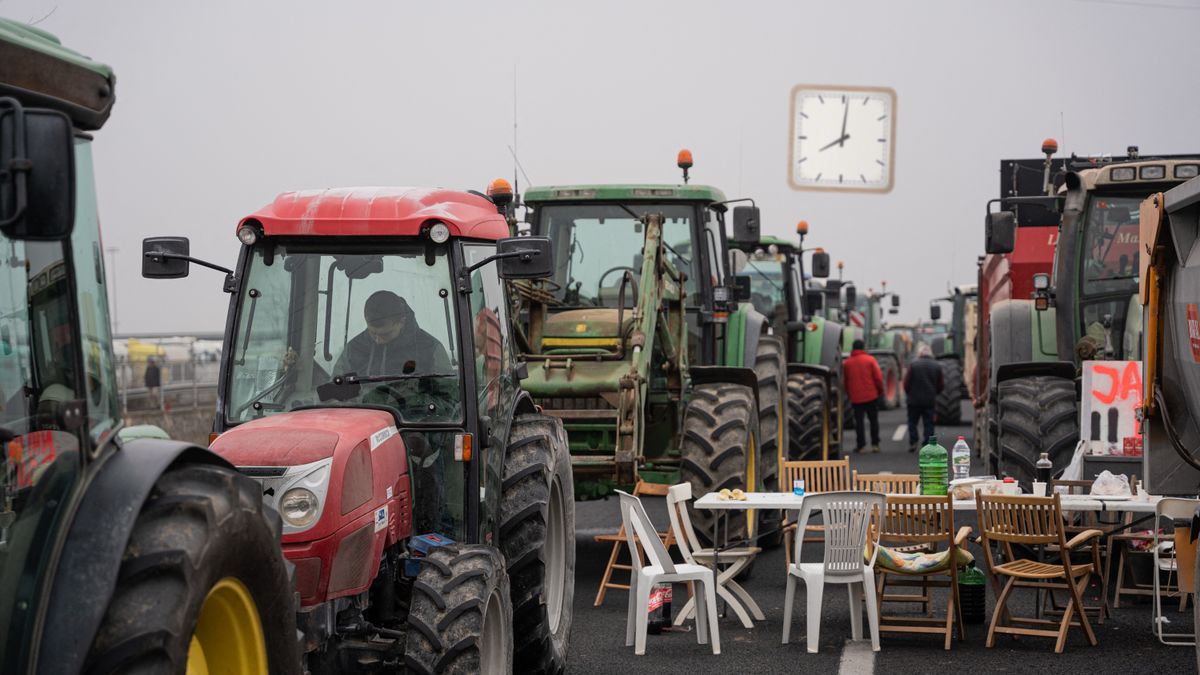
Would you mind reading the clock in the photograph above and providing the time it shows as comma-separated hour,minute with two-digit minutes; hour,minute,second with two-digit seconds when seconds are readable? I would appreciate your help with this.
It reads 8,01
